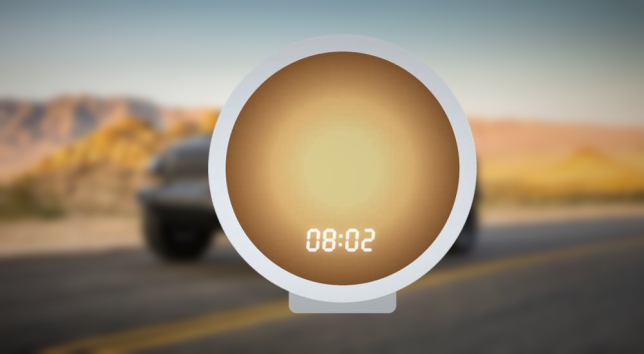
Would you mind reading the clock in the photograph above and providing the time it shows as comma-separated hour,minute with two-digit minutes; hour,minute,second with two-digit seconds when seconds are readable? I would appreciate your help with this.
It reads 8,02
